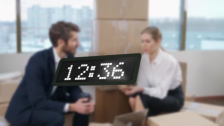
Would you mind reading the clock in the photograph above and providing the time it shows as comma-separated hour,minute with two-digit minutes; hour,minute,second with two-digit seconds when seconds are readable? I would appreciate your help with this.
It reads 12,36
